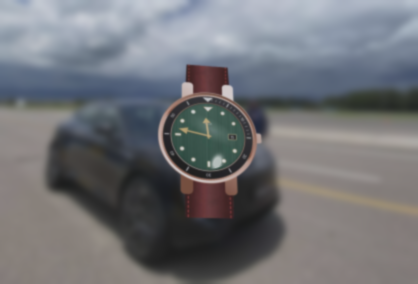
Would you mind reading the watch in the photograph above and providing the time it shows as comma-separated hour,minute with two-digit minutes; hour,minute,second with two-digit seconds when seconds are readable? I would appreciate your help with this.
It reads 11,47
